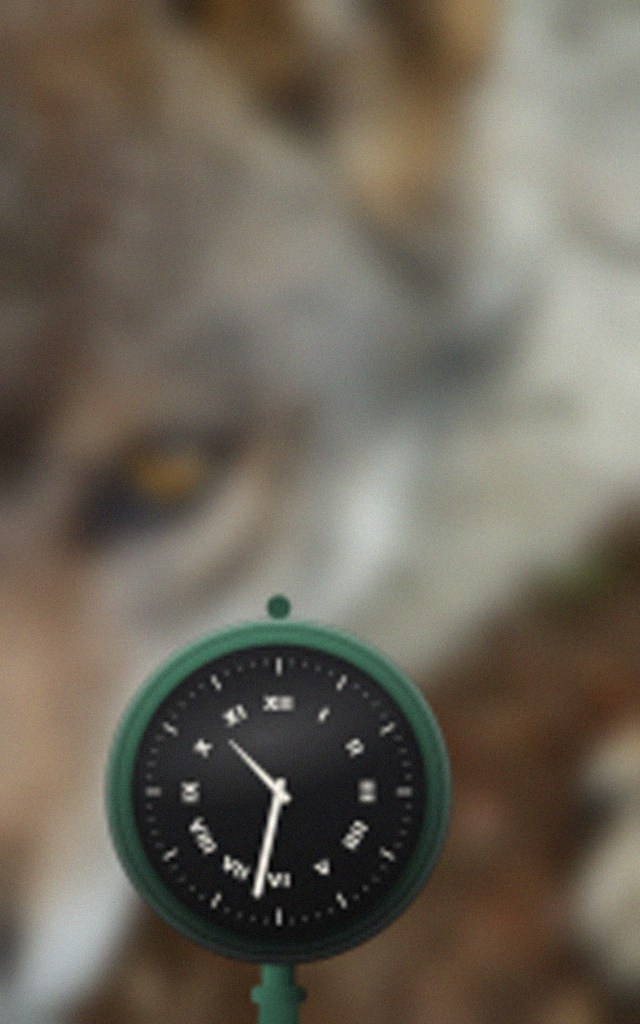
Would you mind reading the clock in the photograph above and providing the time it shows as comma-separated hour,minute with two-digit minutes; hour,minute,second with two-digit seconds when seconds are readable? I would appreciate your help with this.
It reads 10,32
